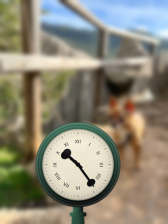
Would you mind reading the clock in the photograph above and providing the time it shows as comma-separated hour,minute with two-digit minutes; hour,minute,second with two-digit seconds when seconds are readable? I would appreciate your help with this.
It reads 10,24
